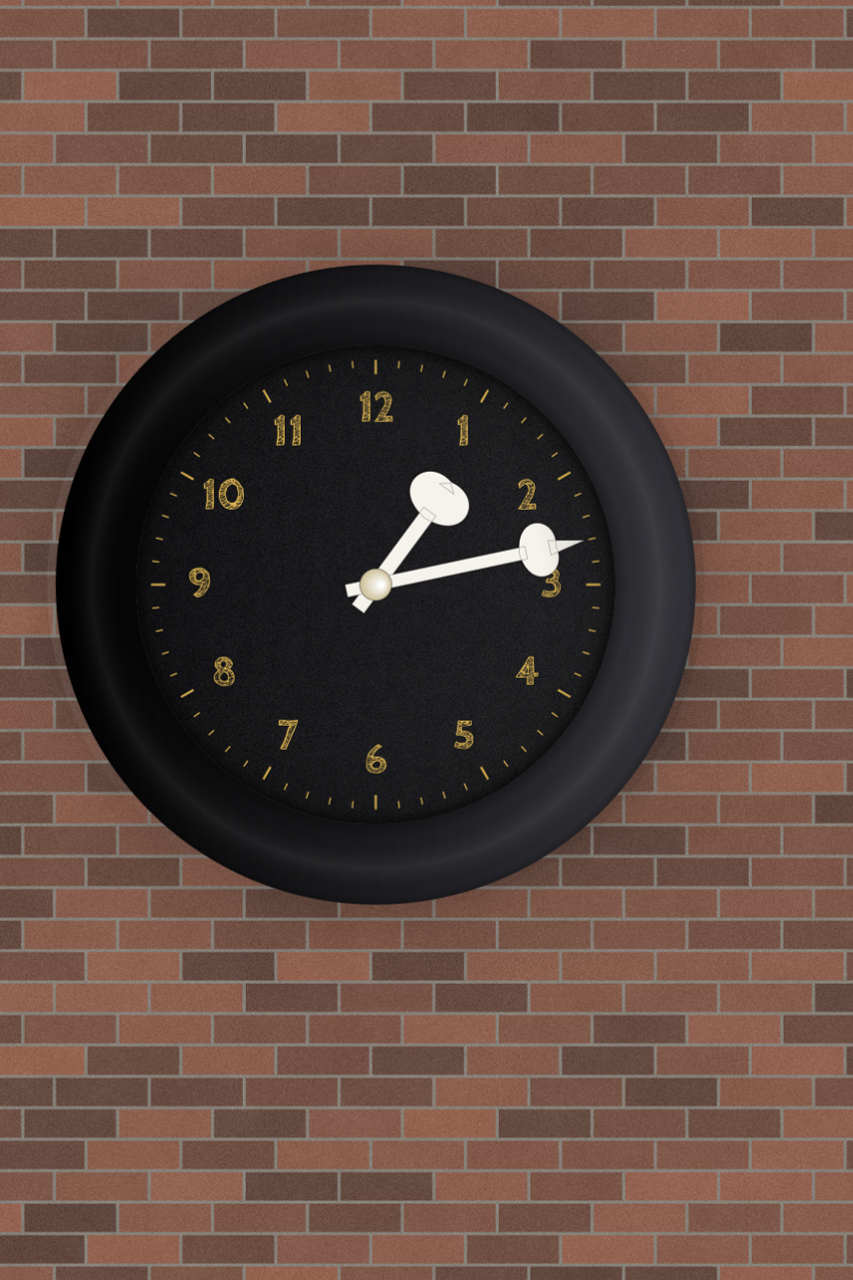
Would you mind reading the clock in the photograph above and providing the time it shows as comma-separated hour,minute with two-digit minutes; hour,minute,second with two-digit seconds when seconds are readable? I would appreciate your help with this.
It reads 1,13
